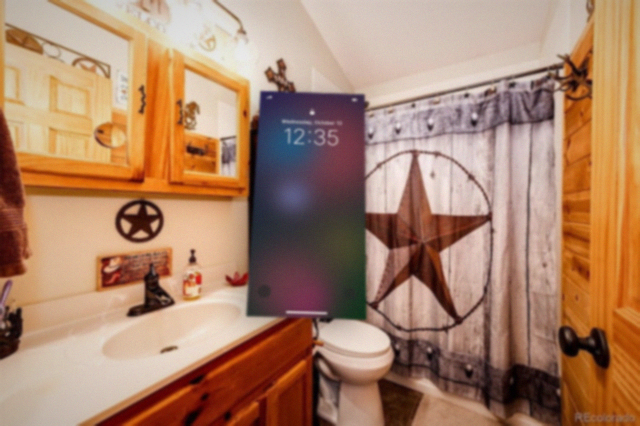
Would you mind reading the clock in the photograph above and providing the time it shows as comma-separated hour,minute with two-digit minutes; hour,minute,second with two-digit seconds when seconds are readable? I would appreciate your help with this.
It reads 12,35
